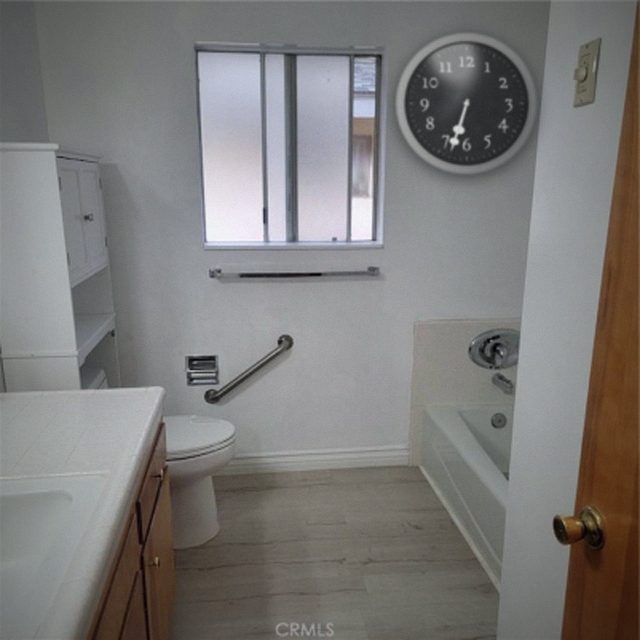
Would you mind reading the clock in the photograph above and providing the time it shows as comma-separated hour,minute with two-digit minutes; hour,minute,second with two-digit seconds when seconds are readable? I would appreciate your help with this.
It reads 6,33
